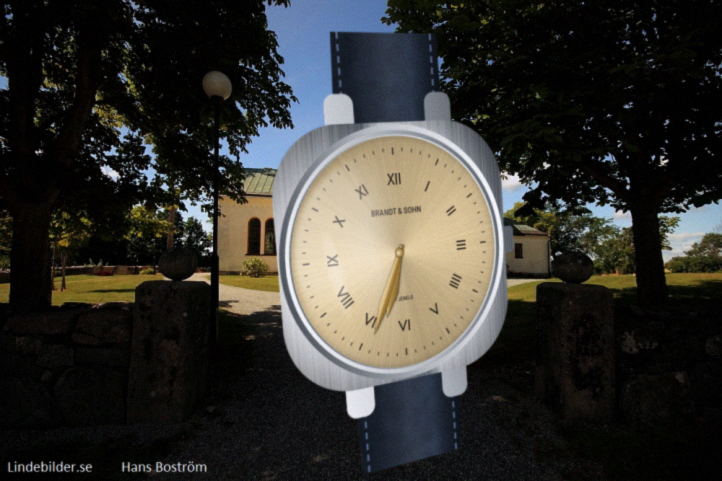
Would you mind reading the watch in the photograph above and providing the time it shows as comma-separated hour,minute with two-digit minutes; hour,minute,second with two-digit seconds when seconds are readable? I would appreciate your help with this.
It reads 6,34
